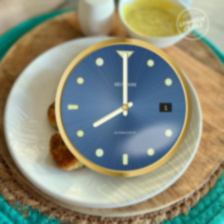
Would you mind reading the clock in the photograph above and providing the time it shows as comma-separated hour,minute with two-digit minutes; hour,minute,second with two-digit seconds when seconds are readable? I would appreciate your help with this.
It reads 8,00
